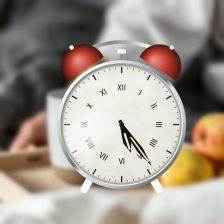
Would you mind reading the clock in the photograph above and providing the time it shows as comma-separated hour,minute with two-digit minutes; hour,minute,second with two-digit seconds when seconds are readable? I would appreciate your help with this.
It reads 5,24
